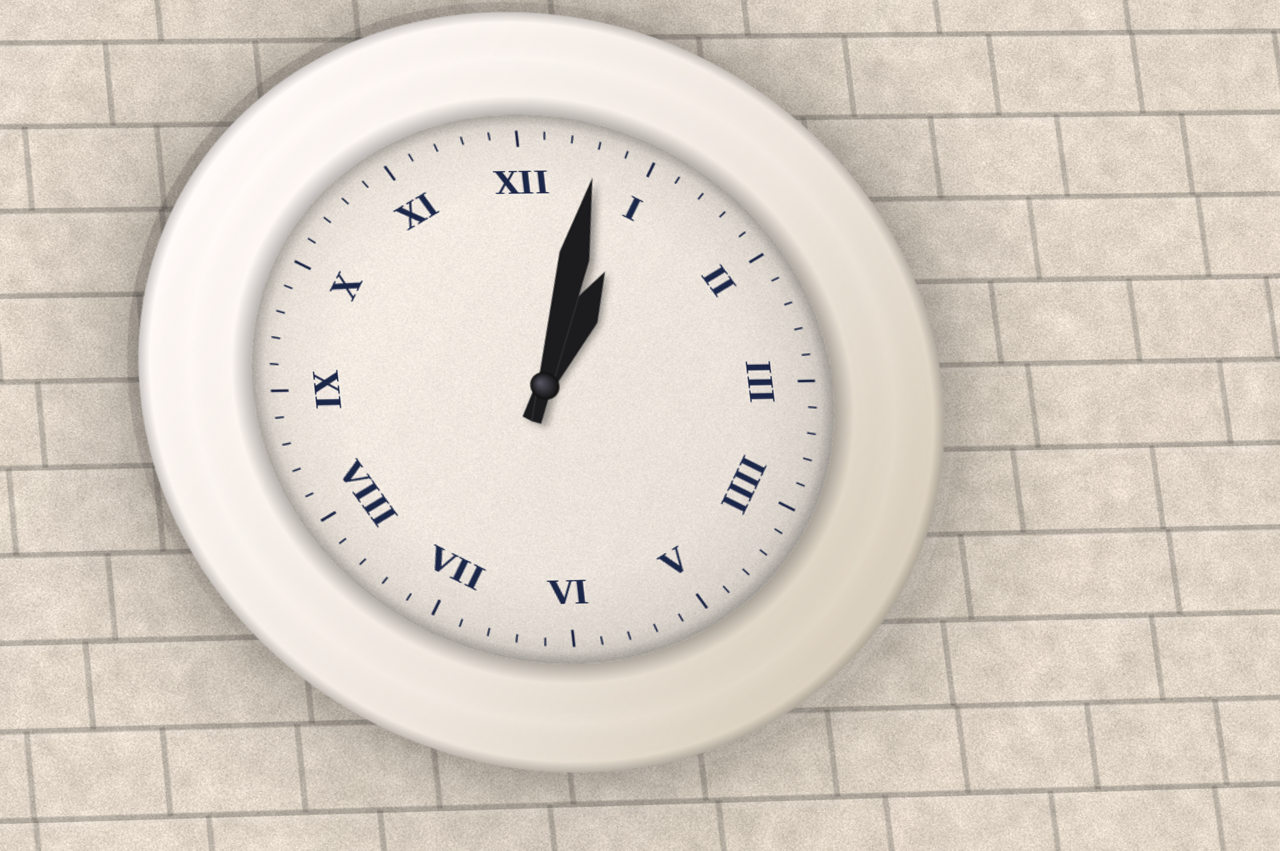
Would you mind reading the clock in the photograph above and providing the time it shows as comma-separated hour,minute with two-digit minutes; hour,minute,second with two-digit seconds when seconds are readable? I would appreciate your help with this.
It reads 1,03
